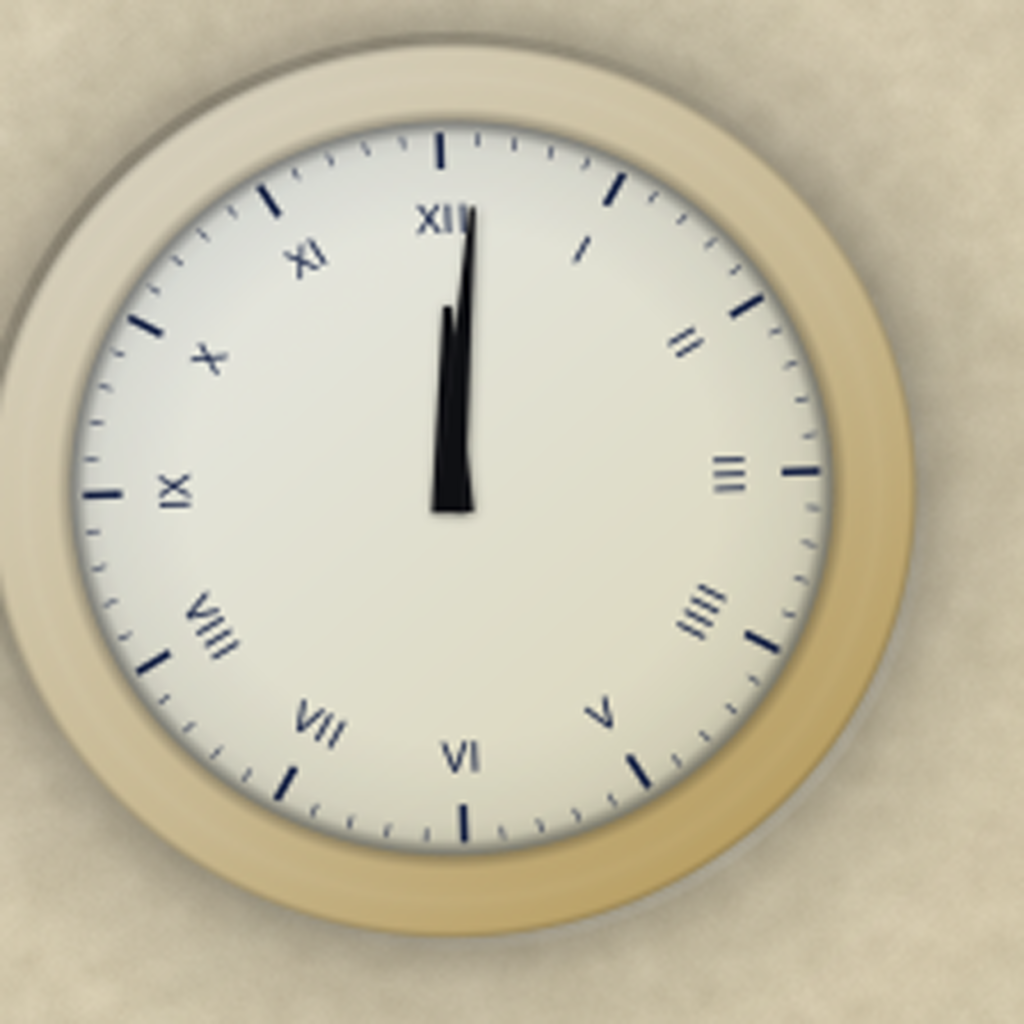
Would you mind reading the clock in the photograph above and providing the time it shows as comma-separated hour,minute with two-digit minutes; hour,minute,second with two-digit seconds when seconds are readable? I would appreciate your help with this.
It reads 12,01
